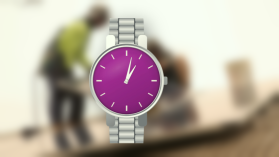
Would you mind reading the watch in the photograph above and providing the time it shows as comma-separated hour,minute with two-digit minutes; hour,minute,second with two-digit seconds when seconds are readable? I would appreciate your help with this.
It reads 1,02
